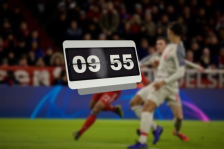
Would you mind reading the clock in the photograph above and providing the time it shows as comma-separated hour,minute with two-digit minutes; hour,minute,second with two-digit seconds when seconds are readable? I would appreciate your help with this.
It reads 9,55
